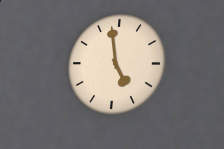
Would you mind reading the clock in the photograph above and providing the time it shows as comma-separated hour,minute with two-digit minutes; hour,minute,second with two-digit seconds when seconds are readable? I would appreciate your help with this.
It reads 4,58
